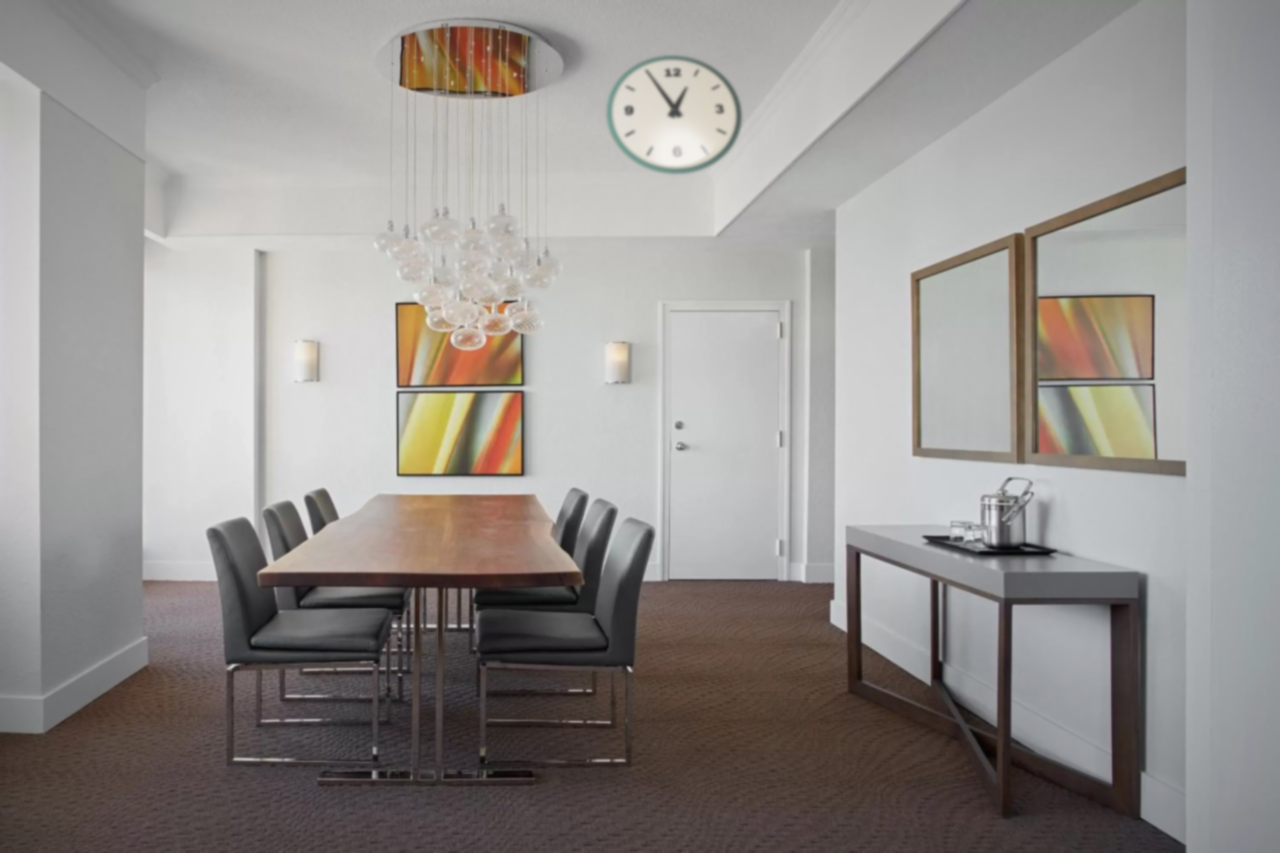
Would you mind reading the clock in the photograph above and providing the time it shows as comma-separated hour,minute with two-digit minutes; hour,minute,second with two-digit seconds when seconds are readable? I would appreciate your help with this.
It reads 12,55
